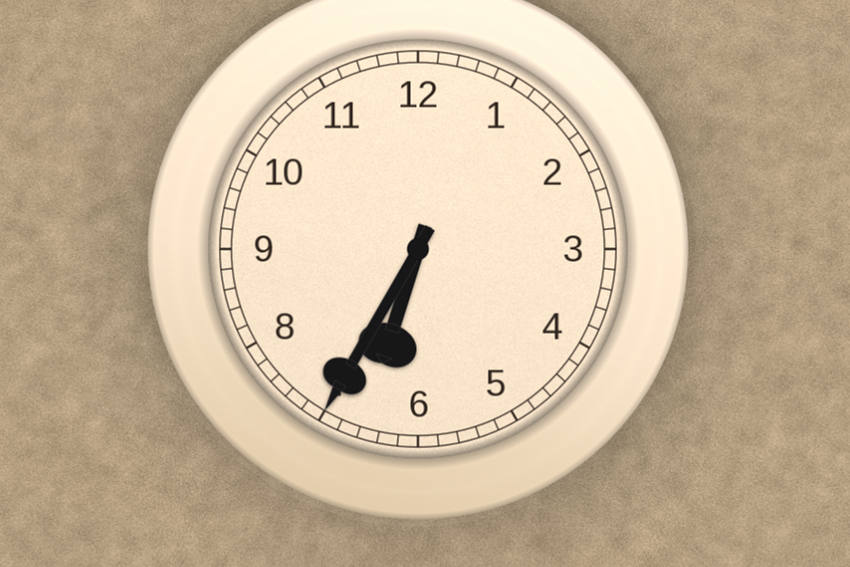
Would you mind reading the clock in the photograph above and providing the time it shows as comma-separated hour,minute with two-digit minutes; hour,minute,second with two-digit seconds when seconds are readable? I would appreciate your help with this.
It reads 6,35
